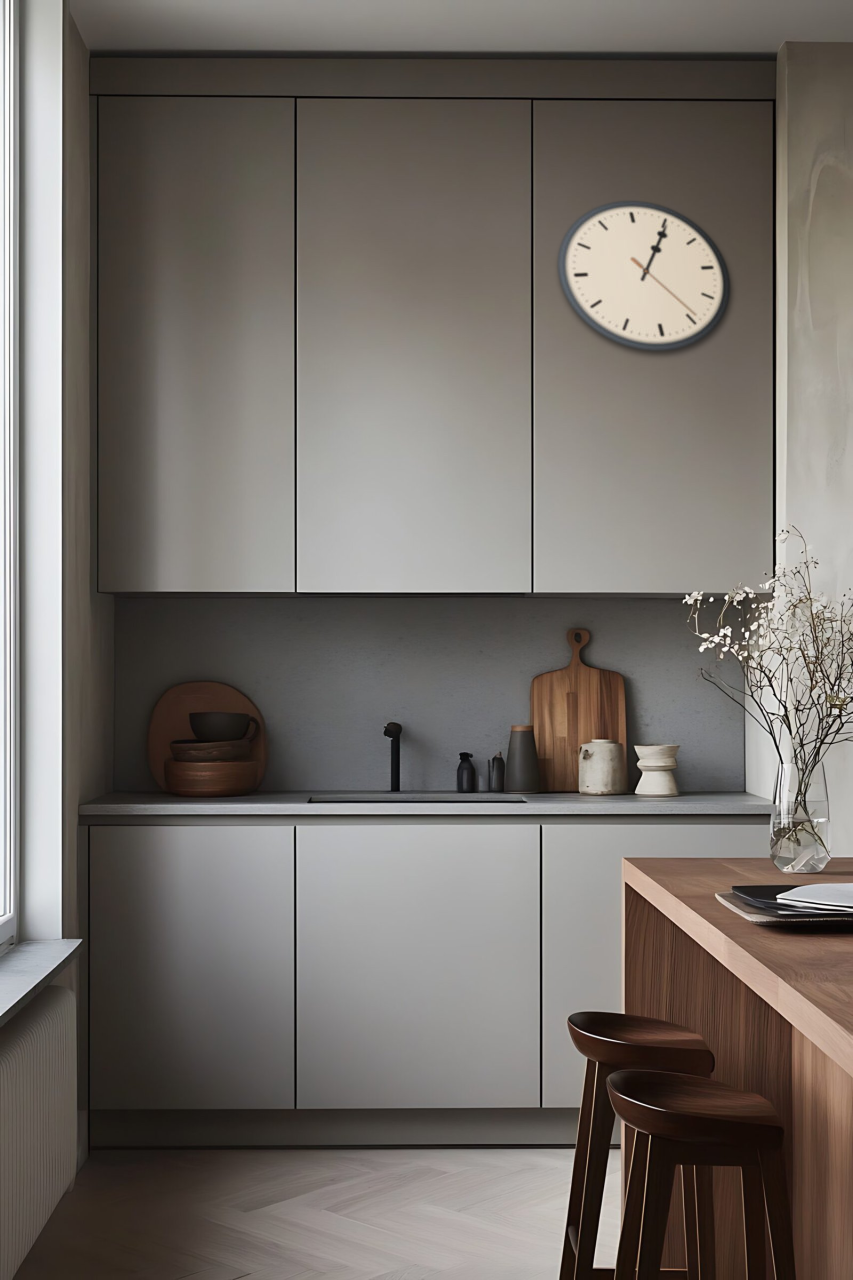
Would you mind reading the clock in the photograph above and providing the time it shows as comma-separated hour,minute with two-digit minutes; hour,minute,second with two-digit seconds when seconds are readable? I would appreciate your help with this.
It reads 1,05,24
